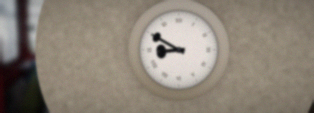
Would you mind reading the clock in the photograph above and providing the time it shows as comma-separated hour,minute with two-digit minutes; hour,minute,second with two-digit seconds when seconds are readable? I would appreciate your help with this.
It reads 8,50
